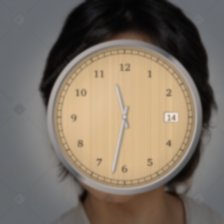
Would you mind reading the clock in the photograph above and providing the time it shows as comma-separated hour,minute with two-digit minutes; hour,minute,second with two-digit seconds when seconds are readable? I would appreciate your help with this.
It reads 11,32
